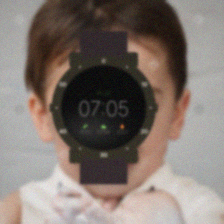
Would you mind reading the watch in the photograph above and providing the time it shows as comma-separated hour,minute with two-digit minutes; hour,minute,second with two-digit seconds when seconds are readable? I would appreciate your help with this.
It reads 7,05
